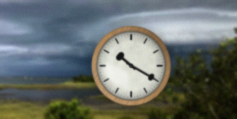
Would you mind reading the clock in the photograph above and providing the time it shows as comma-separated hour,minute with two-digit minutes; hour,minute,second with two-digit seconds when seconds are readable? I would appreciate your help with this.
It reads 10,20
